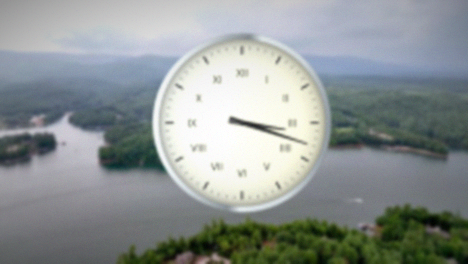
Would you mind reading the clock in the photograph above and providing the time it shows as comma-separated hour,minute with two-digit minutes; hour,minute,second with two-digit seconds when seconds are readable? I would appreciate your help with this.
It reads 3,18
